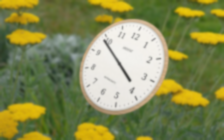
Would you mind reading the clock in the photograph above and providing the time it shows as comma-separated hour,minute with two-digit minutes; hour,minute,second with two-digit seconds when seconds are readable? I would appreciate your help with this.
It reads 3,49
